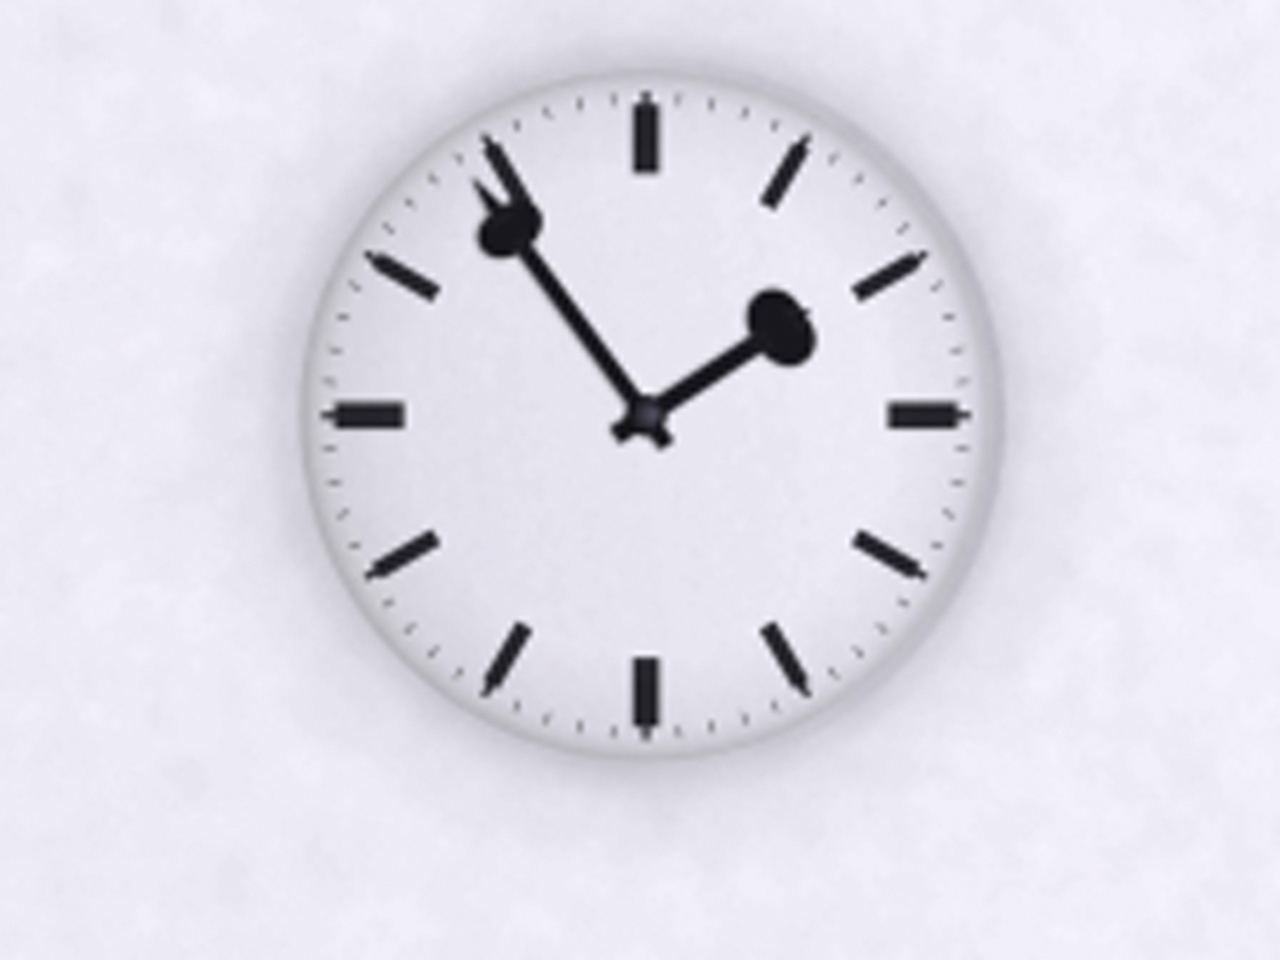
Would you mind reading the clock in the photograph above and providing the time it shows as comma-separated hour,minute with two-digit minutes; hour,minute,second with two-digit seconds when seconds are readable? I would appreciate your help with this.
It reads 1,54
